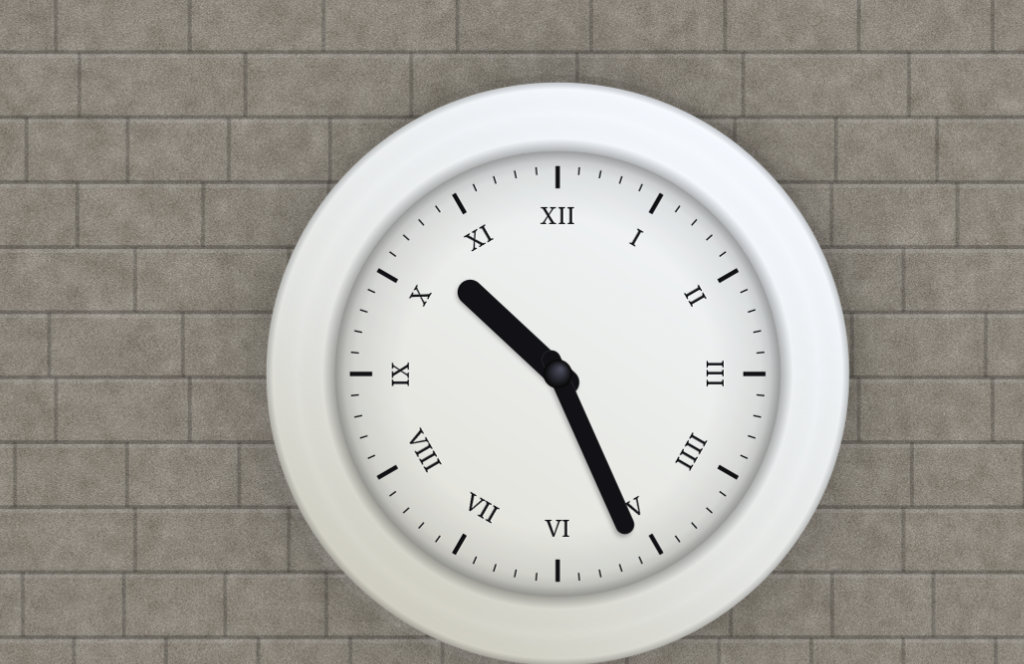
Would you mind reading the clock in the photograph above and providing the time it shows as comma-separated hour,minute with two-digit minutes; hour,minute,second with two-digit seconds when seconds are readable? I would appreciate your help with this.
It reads 10,26
